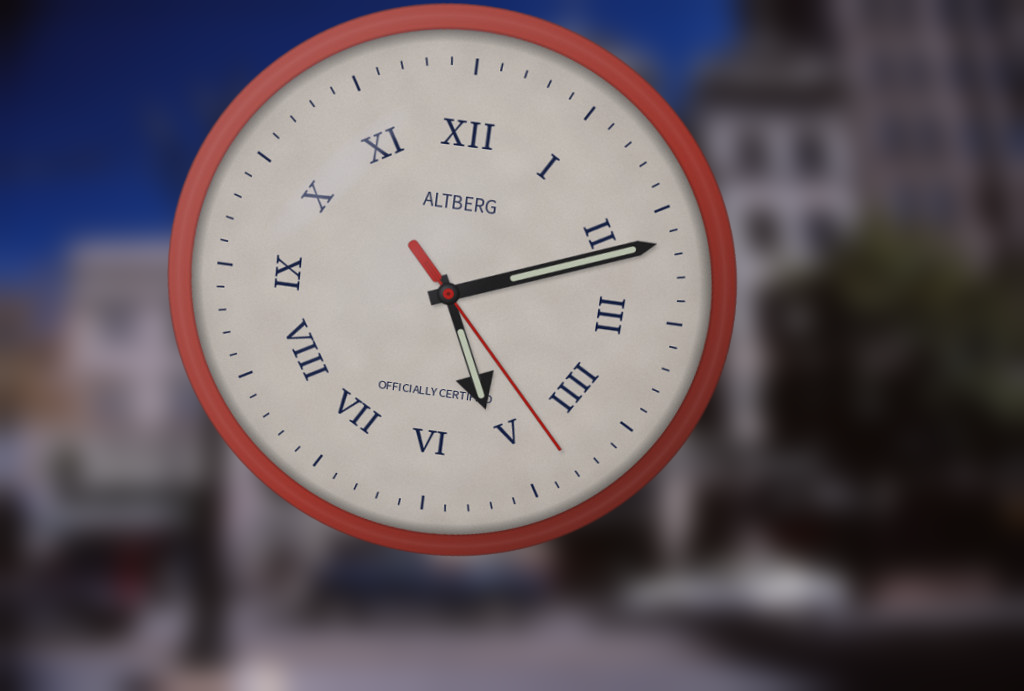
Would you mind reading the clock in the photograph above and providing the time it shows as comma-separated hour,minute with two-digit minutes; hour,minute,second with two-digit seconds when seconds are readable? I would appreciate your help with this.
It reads 5,11,23
